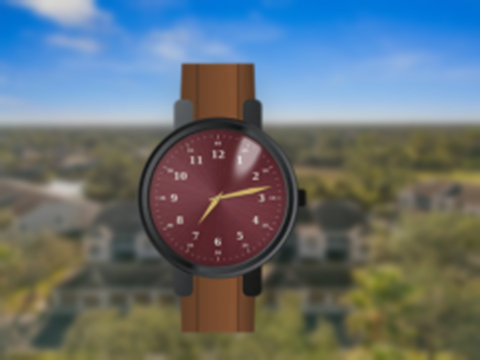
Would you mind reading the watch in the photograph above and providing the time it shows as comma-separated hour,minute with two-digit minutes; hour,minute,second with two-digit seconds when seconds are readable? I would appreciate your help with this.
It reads 7,13
